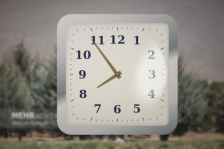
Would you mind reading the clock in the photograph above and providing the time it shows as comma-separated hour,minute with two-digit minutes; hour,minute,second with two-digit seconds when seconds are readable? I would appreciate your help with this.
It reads 7,54
